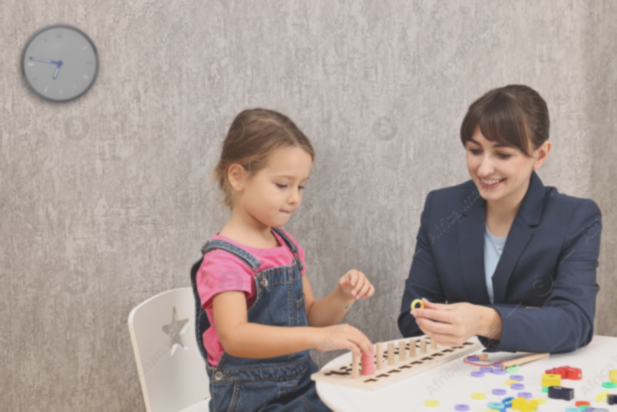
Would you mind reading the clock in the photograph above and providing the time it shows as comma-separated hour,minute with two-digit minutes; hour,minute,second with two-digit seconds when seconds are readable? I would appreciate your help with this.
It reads 6,47
